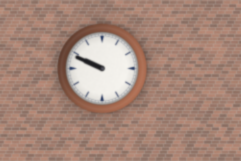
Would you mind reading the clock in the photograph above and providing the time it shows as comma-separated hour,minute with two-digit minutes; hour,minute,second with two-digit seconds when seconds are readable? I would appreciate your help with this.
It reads 9,49
